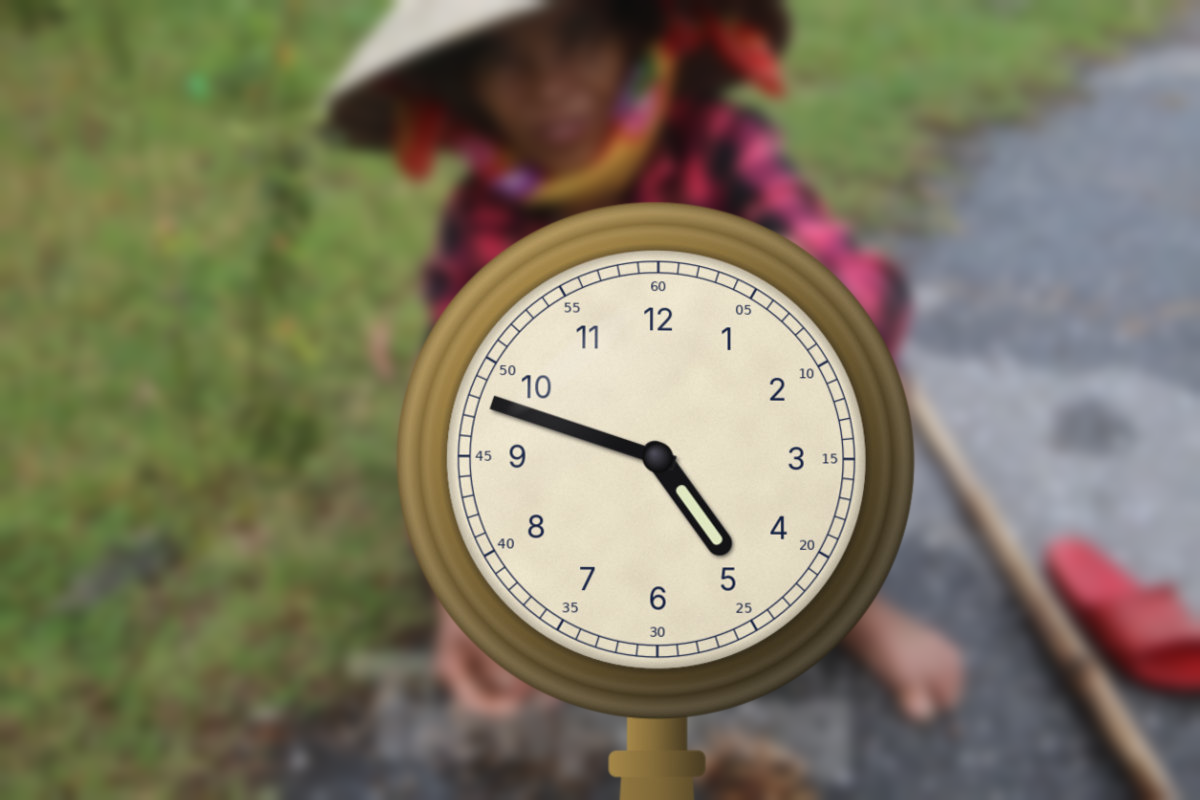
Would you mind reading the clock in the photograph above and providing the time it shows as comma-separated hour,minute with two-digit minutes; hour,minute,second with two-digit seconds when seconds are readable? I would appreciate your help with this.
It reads 4,48
